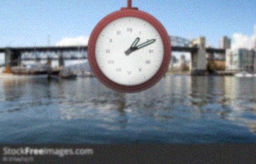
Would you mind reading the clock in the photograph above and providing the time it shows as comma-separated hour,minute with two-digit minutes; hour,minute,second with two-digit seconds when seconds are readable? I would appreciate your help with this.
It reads 1,11
